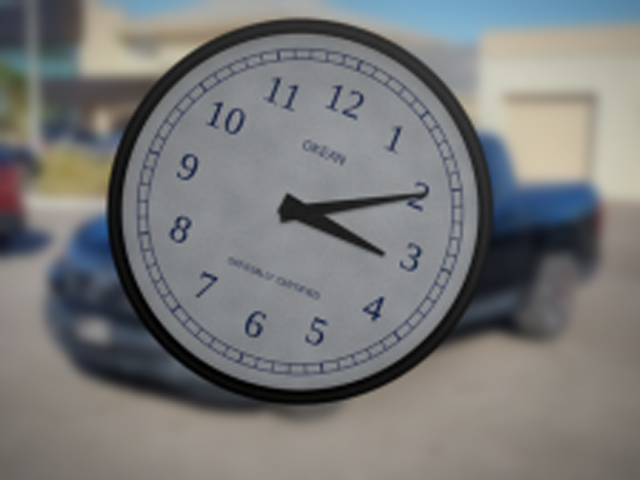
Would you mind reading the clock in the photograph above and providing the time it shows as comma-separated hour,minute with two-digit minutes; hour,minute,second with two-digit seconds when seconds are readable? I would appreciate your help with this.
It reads 3,10
